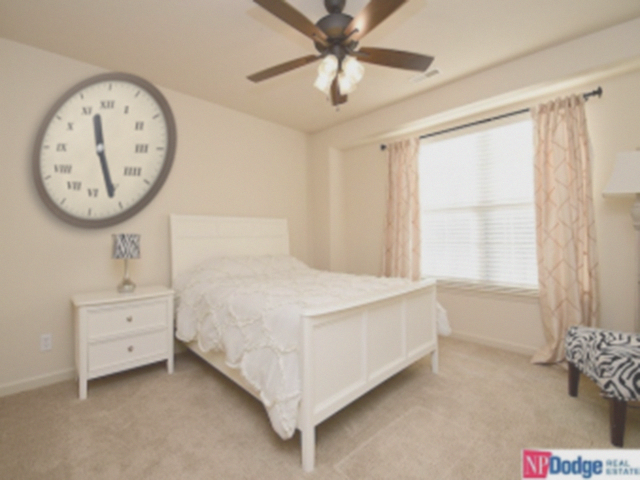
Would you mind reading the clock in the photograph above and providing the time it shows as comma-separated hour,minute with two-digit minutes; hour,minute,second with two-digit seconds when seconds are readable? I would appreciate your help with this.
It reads 11,26
